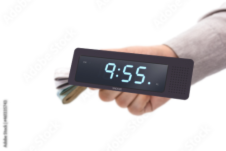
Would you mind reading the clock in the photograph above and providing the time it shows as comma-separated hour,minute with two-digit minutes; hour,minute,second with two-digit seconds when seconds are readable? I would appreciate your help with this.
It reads 9,55
